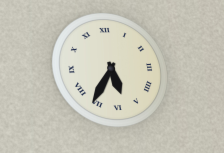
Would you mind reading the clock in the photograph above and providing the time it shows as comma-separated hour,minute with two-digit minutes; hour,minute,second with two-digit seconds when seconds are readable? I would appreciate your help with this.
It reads 5,36
